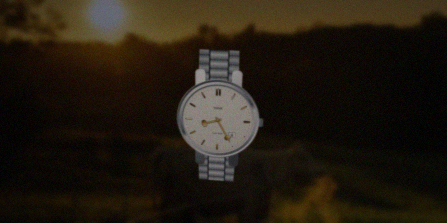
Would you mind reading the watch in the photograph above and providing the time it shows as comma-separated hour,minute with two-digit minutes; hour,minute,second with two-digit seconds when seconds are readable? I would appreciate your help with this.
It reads 8,25
